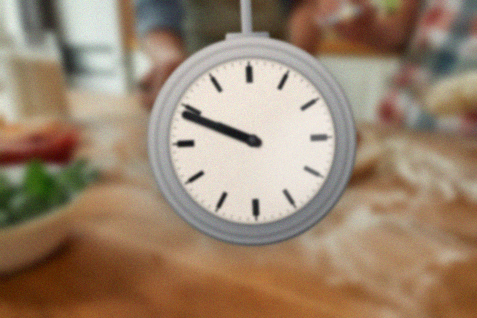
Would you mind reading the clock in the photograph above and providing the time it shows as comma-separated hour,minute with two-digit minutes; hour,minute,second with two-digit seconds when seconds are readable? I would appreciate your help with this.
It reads 9,49
